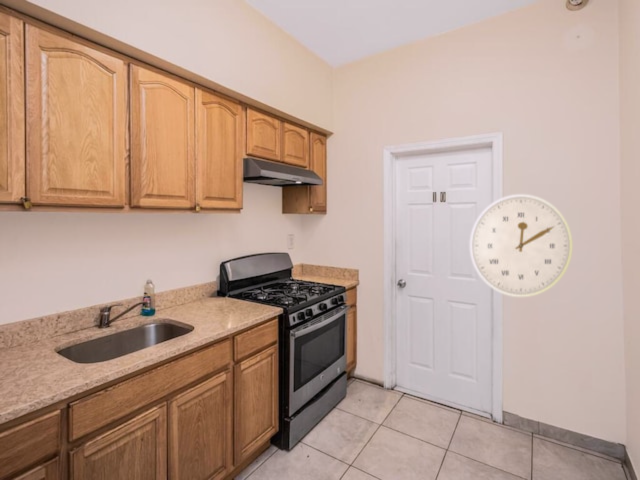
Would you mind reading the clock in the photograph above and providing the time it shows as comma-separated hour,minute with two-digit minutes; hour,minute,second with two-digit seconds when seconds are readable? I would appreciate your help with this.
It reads 12,10
